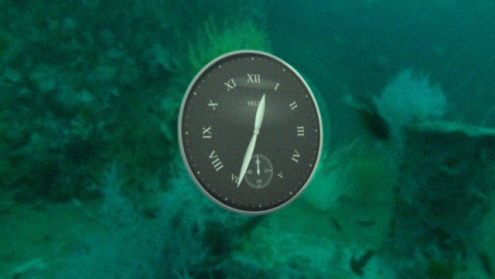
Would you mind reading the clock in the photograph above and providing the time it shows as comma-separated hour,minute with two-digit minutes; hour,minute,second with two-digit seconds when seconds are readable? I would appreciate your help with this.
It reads 12,34
